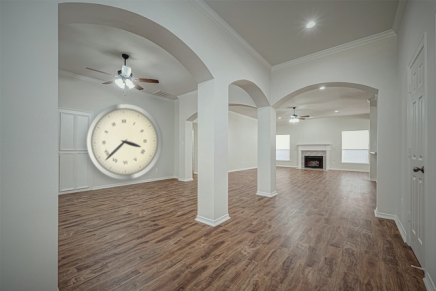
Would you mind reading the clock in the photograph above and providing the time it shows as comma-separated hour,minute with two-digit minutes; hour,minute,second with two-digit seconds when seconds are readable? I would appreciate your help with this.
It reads 3,38
